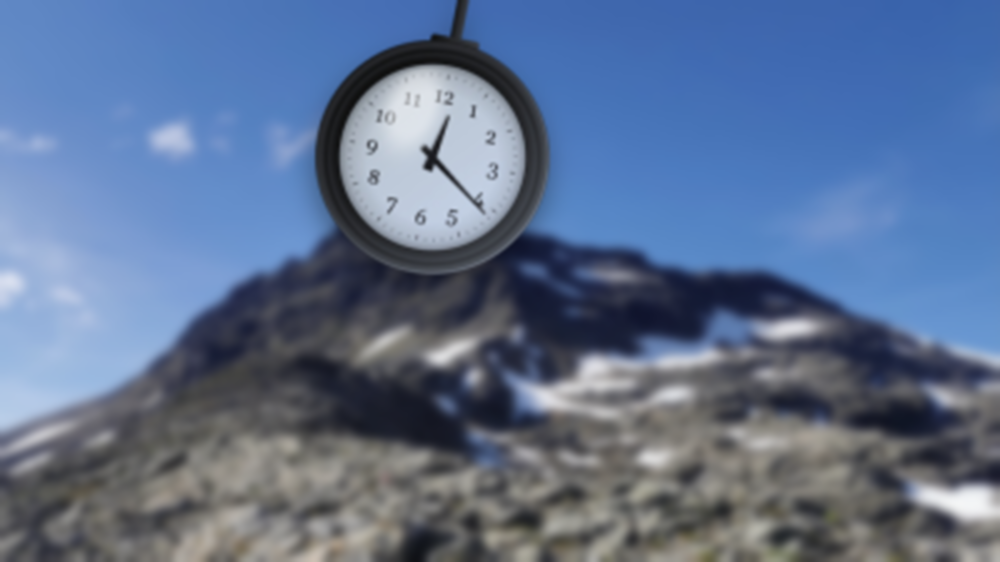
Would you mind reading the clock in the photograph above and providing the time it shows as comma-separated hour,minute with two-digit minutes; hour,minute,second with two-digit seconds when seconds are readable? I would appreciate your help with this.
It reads 12,21
